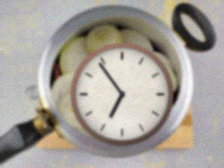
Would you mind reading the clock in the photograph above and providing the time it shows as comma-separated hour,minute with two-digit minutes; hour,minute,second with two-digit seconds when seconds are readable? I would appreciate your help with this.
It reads 6,54
